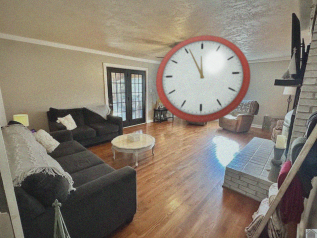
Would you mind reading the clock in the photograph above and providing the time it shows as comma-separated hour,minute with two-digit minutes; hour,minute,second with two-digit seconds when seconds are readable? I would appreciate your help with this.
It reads 11,56
